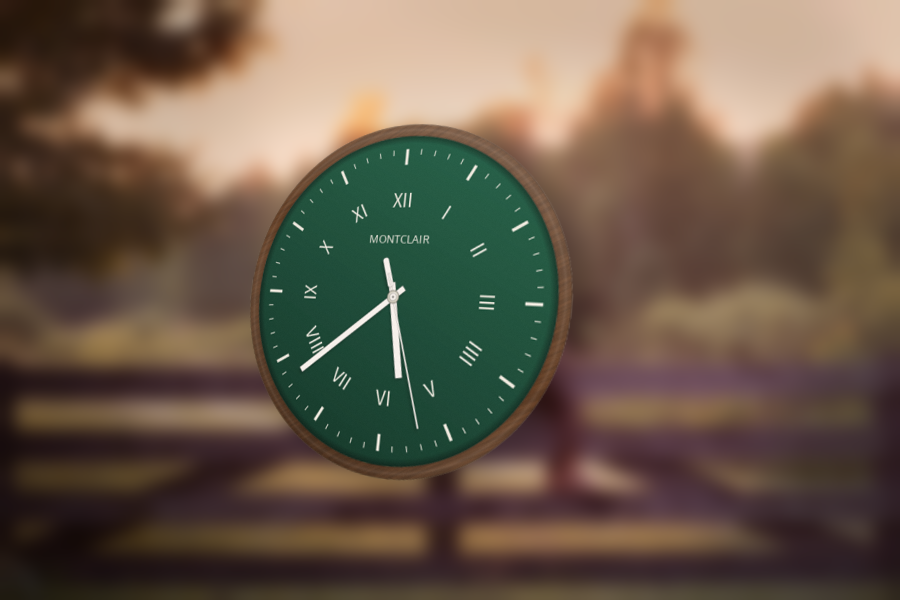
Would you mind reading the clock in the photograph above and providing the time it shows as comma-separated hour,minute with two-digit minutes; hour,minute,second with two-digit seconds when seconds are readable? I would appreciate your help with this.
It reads 5,38,27
